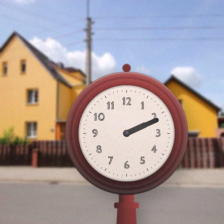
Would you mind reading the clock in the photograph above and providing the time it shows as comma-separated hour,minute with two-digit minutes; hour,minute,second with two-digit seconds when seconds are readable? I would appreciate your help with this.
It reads 2,11
